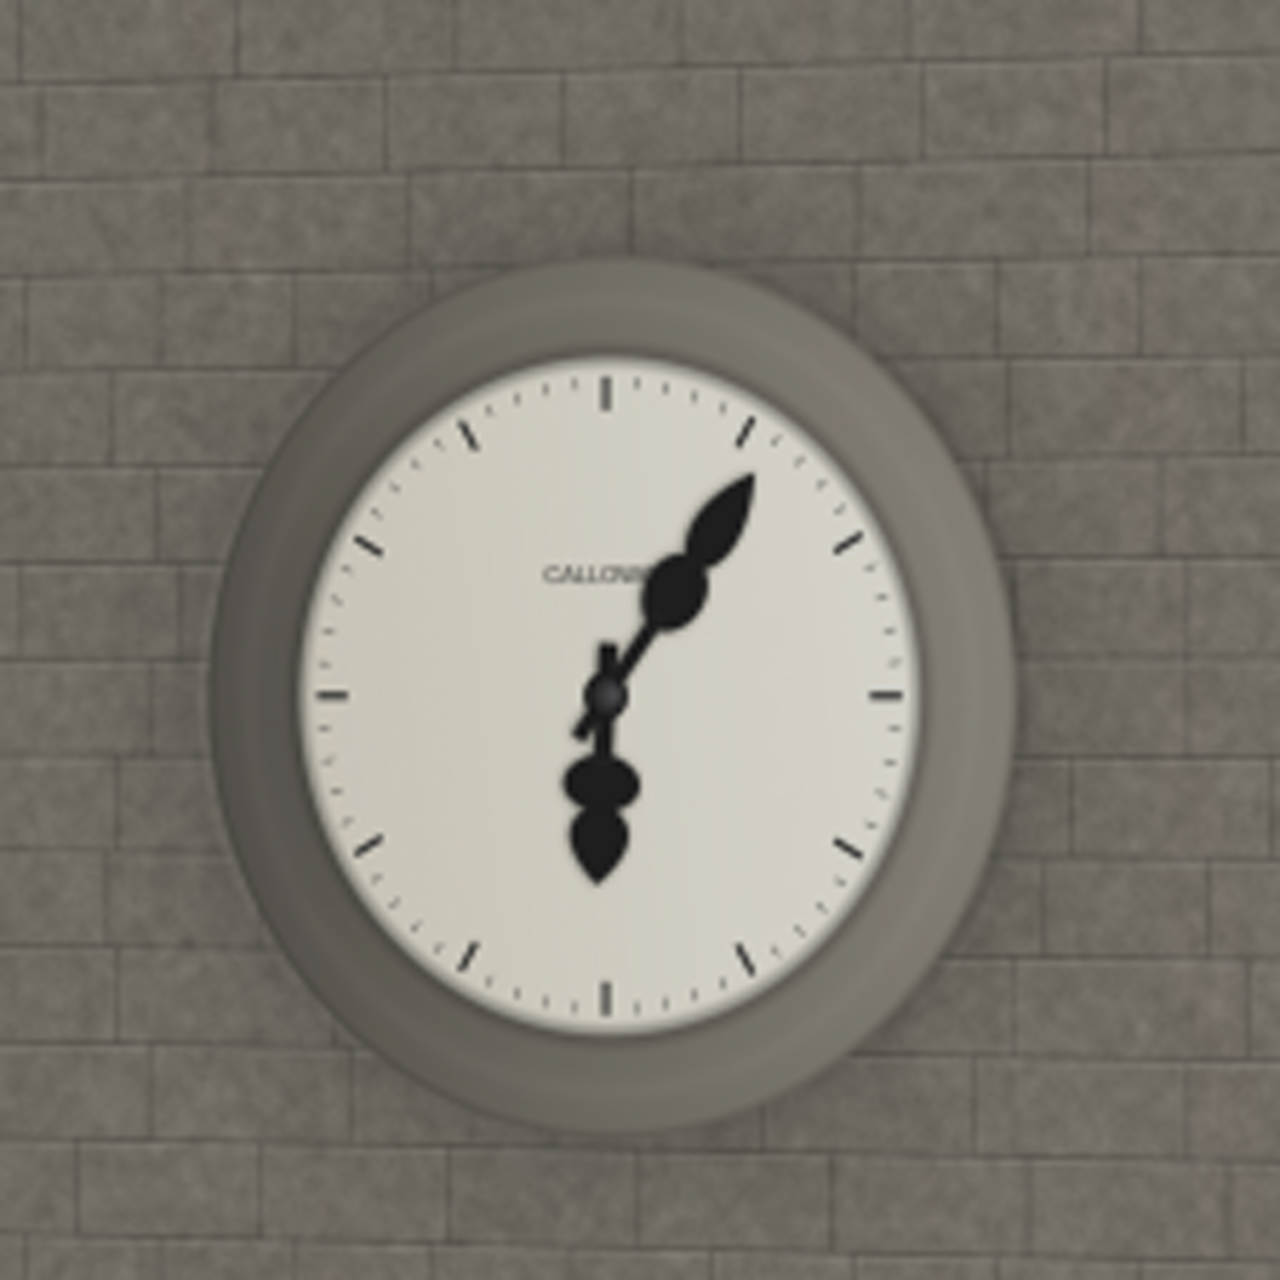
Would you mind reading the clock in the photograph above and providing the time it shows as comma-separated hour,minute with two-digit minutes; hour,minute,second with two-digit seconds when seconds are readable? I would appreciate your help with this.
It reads 6,06
